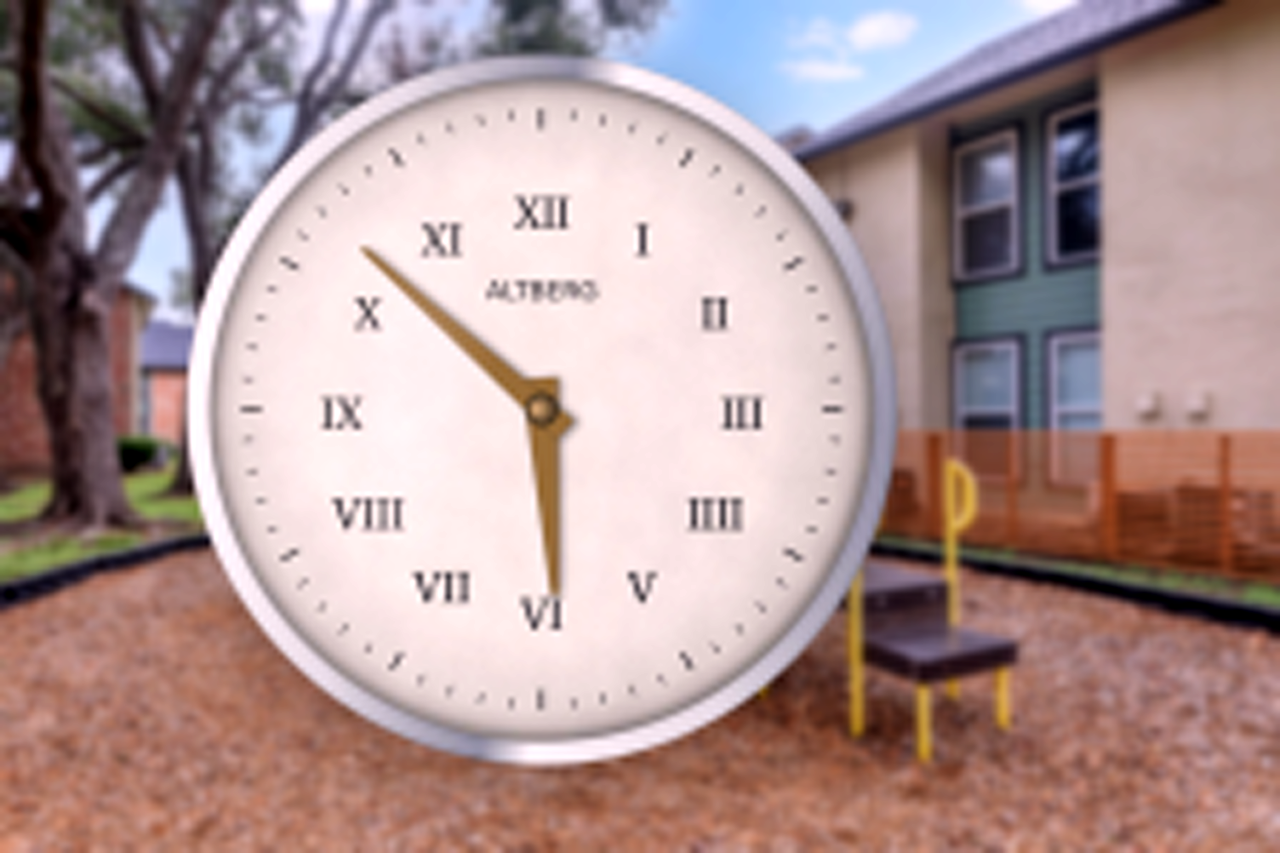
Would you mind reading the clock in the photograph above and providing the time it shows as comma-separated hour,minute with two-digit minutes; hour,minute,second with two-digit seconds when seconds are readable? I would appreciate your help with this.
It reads 5,52
